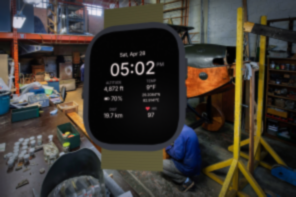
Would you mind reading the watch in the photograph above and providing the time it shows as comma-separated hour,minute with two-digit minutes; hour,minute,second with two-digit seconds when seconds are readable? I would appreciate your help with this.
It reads 5,02
